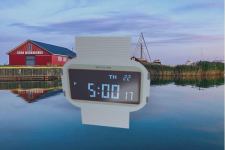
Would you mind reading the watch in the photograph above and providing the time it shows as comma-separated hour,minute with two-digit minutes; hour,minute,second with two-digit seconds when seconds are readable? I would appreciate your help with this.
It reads 5,00,17
